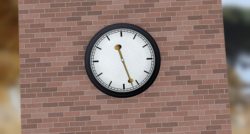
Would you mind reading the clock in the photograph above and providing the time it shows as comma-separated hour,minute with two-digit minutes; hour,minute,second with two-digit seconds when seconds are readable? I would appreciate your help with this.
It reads 11,27
